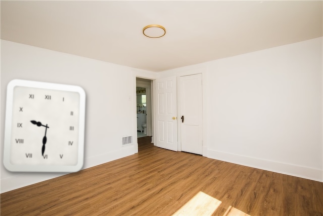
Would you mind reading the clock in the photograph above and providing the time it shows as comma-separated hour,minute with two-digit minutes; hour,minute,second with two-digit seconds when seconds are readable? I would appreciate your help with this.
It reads 9,31
